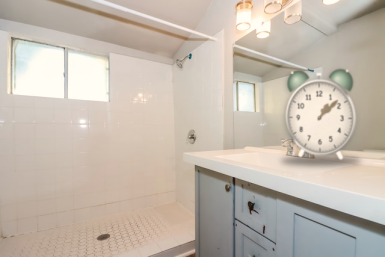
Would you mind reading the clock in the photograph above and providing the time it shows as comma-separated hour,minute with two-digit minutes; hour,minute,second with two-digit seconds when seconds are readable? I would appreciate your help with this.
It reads 1,08
